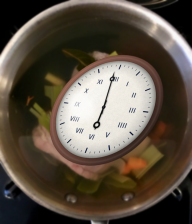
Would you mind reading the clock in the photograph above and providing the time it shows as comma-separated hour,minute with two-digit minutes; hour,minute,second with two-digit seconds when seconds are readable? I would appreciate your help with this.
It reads 5,59
